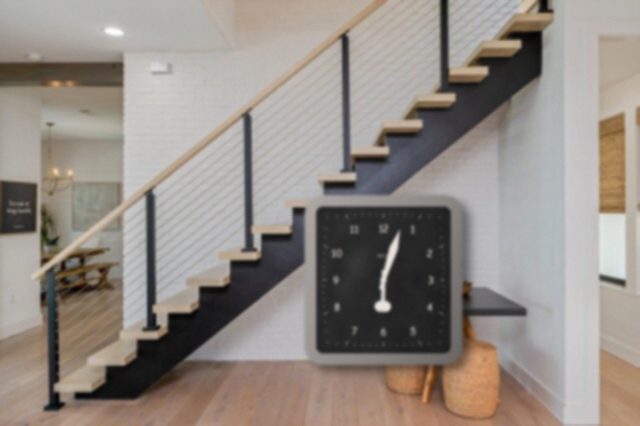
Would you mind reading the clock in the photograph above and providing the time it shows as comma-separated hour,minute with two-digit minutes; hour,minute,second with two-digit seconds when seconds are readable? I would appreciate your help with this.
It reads 6,03
